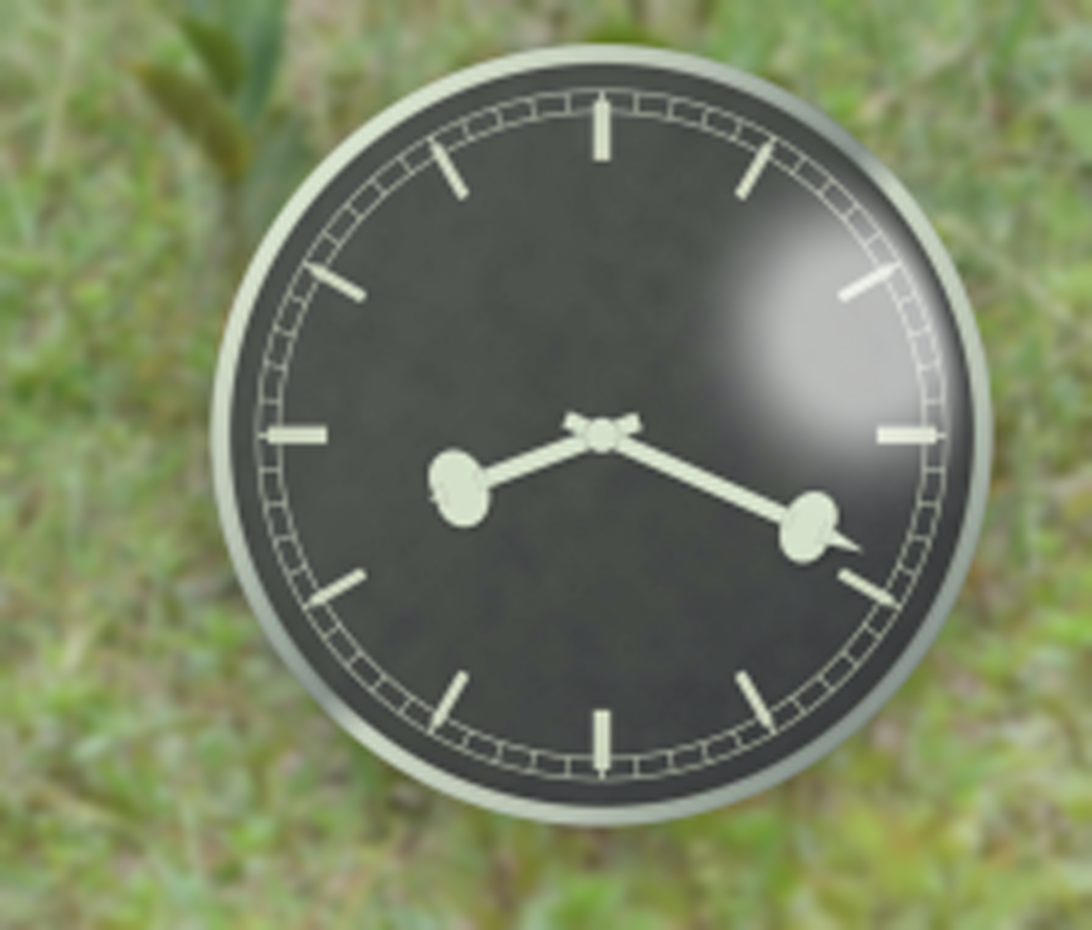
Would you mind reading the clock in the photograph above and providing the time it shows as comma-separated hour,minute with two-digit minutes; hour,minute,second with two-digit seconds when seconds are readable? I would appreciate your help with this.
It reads 8,19
